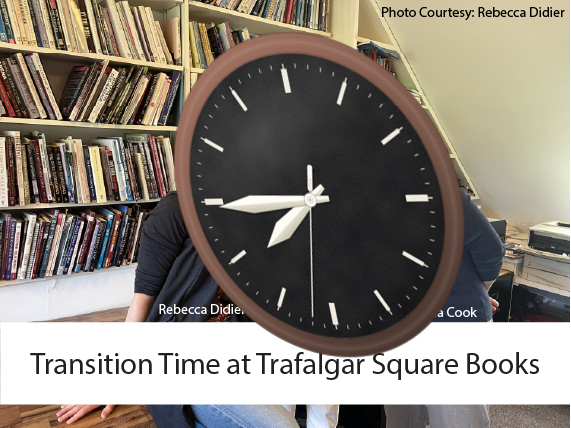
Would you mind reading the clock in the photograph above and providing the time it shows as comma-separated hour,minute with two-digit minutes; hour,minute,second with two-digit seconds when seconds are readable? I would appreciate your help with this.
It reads 7,44,32
